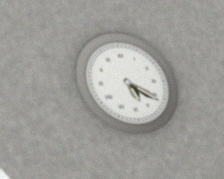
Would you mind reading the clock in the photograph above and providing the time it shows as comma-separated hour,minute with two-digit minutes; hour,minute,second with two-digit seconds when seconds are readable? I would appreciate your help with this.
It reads 5,21
